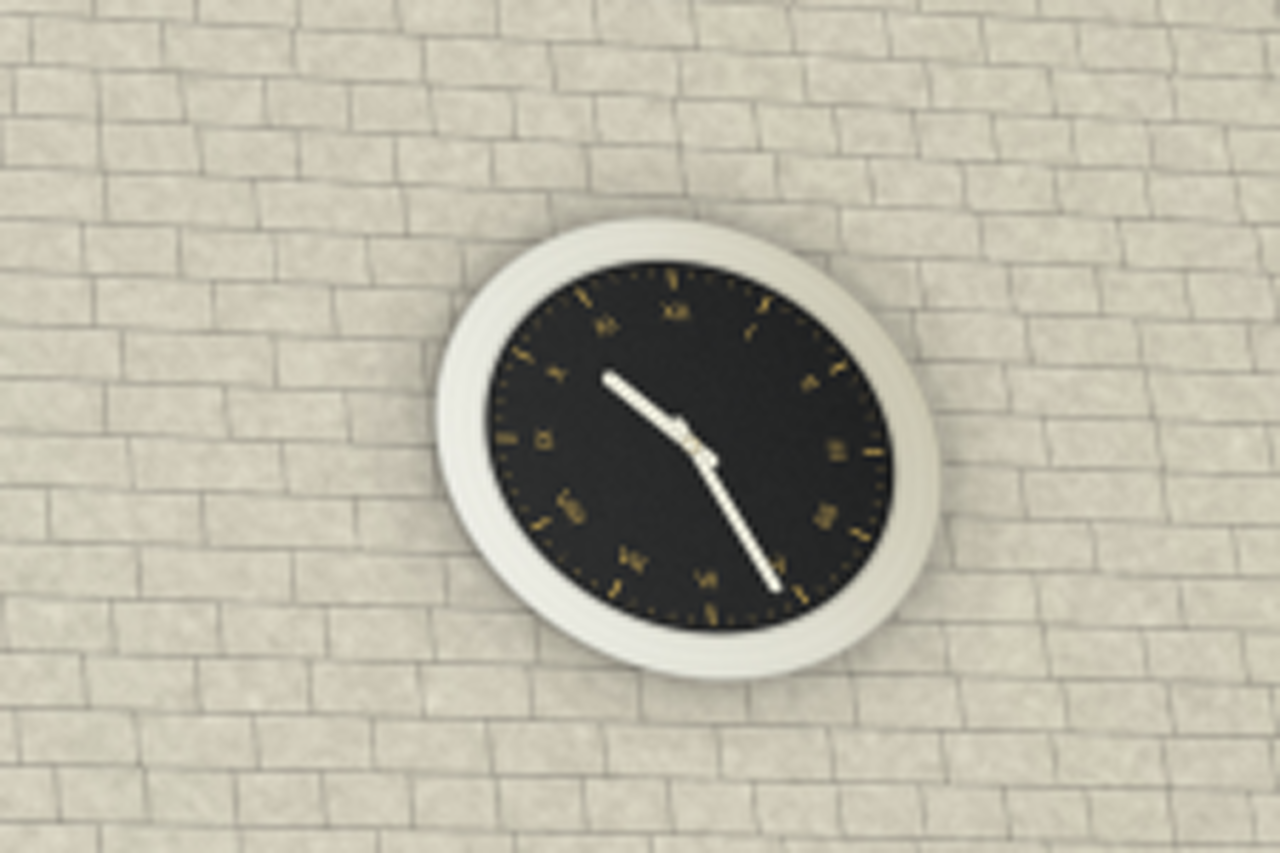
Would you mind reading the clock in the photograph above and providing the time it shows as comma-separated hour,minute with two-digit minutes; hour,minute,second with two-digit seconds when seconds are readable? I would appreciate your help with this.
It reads 10,26
